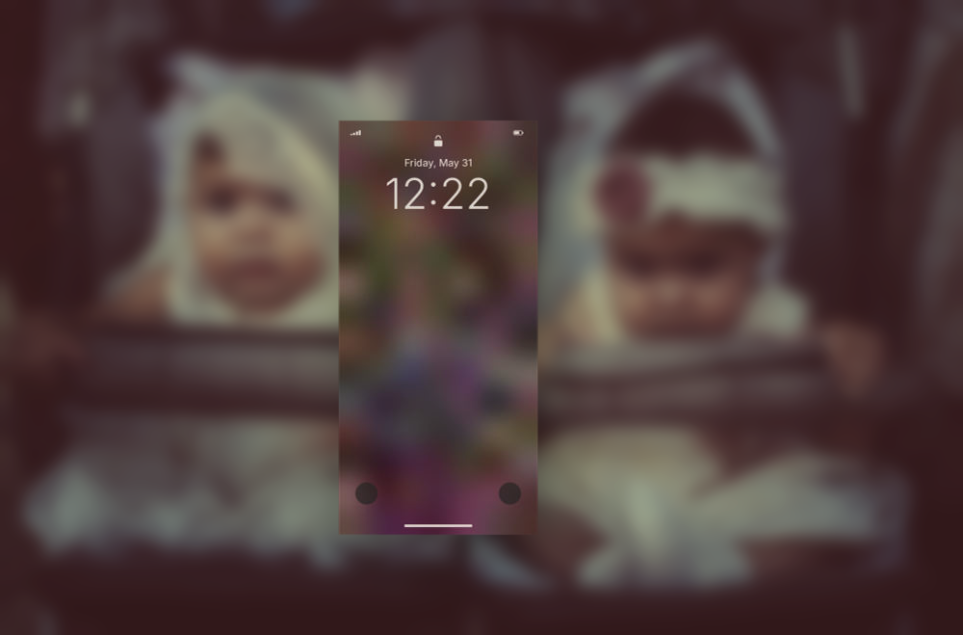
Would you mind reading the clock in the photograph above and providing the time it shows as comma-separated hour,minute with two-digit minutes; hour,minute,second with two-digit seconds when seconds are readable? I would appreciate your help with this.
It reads 12,22
